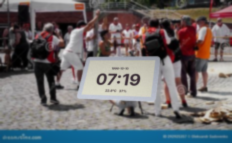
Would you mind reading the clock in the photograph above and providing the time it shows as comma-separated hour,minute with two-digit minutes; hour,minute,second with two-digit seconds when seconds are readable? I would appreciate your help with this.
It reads 7,19
